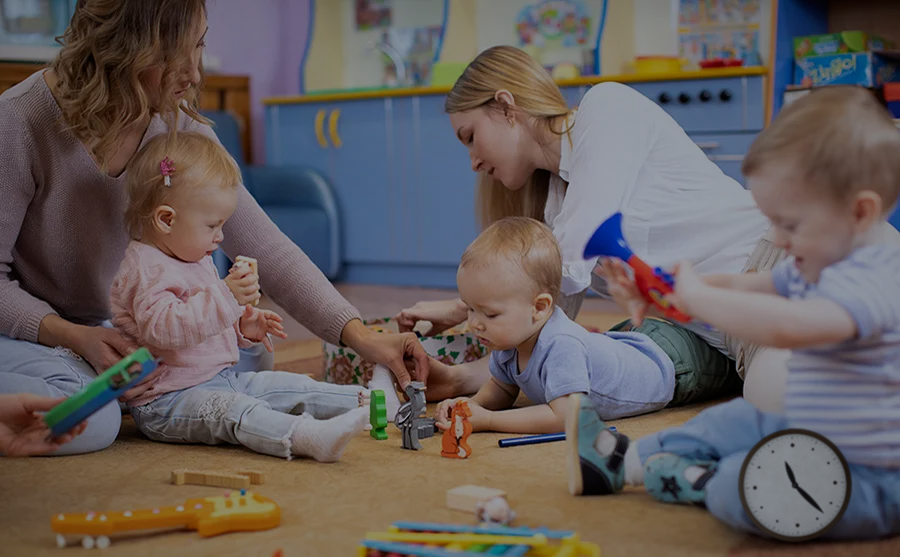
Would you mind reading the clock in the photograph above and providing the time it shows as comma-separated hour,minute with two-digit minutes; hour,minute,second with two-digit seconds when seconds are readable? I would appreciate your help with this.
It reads 11,23
